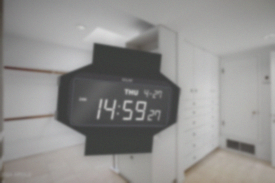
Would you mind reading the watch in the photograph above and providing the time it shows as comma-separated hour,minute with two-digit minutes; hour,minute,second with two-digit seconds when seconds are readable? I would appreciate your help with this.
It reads 14,59
